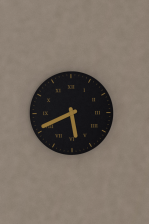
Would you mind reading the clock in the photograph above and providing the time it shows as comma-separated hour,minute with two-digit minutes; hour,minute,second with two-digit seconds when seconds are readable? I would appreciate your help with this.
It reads 5,41
